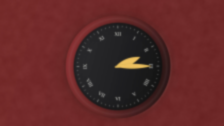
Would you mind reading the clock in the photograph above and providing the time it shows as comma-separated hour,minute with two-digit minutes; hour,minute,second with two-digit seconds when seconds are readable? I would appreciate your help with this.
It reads 2,15
